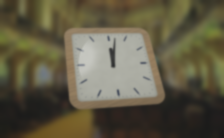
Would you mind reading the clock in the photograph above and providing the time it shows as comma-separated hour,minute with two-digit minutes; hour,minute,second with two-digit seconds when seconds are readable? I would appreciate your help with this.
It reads 12,02
